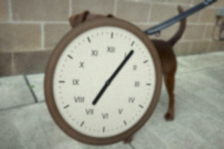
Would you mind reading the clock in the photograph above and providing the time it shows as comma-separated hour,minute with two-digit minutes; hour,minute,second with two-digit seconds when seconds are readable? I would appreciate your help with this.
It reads 7,06
